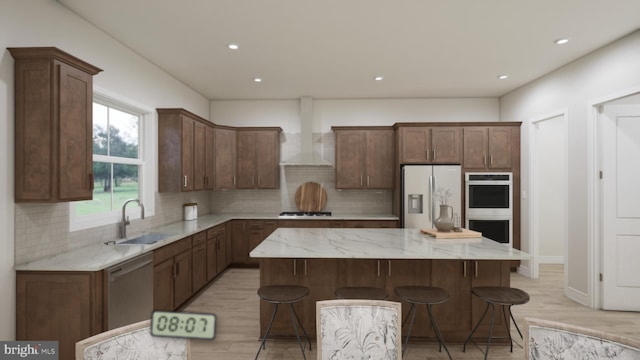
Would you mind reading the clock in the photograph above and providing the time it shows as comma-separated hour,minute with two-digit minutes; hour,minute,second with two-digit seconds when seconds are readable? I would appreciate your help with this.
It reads 8,07
